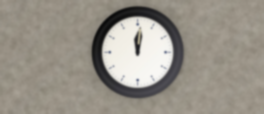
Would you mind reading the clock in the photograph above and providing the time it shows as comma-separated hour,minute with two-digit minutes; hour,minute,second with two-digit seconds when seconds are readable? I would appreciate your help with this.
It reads 12,01
